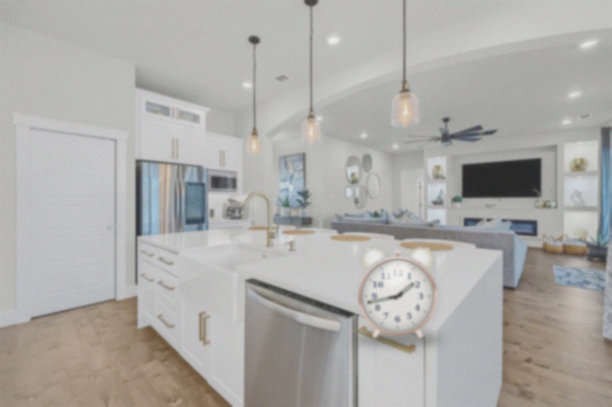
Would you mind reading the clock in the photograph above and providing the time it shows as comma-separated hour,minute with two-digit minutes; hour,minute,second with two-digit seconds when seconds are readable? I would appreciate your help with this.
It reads 1,43
